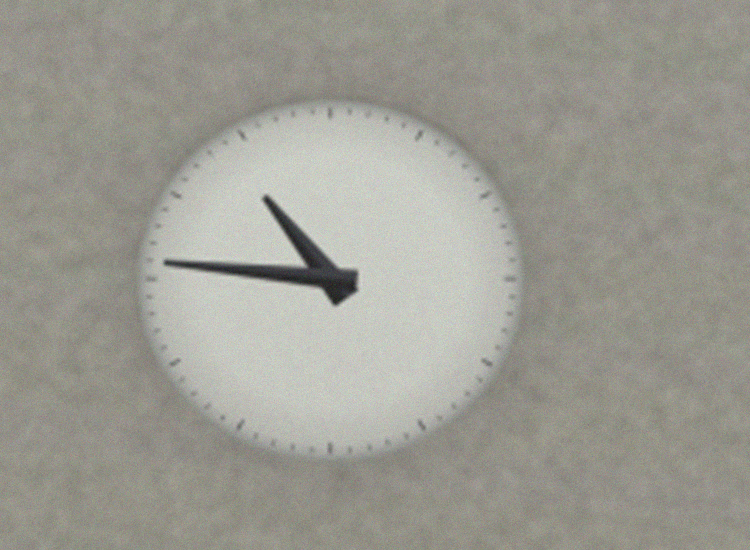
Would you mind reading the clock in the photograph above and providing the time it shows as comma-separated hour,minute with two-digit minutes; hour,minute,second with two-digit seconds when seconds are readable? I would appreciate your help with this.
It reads 10,46
